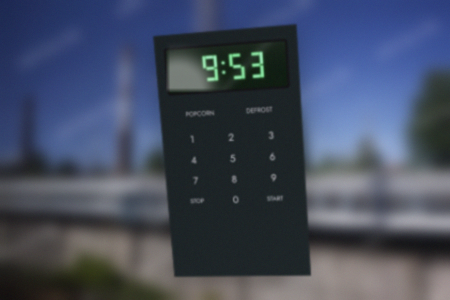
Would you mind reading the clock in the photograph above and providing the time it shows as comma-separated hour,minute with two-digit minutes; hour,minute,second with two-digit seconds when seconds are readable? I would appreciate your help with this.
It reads 9,53
